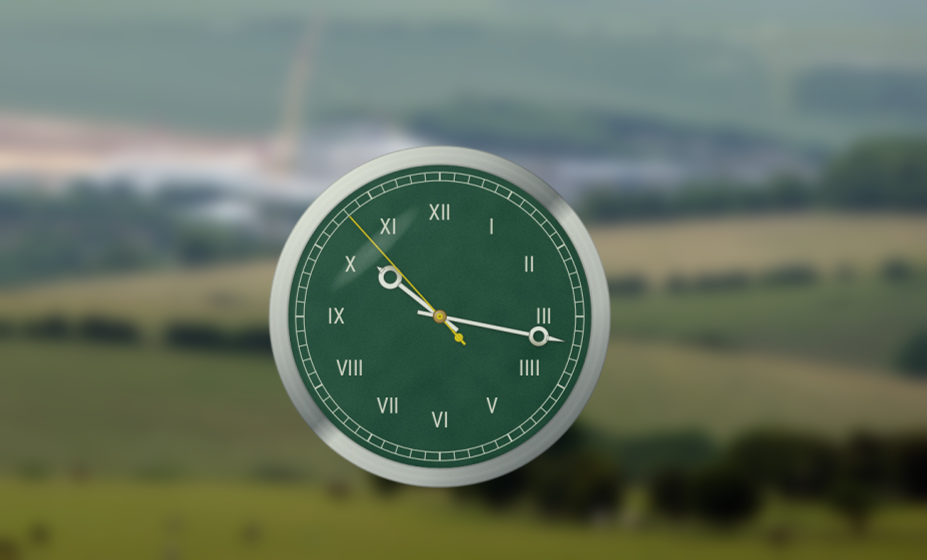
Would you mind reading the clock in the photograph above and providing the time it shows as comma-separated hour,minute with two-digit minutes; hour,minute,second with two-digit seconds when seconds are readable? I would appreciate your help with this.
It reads 10,16,53
